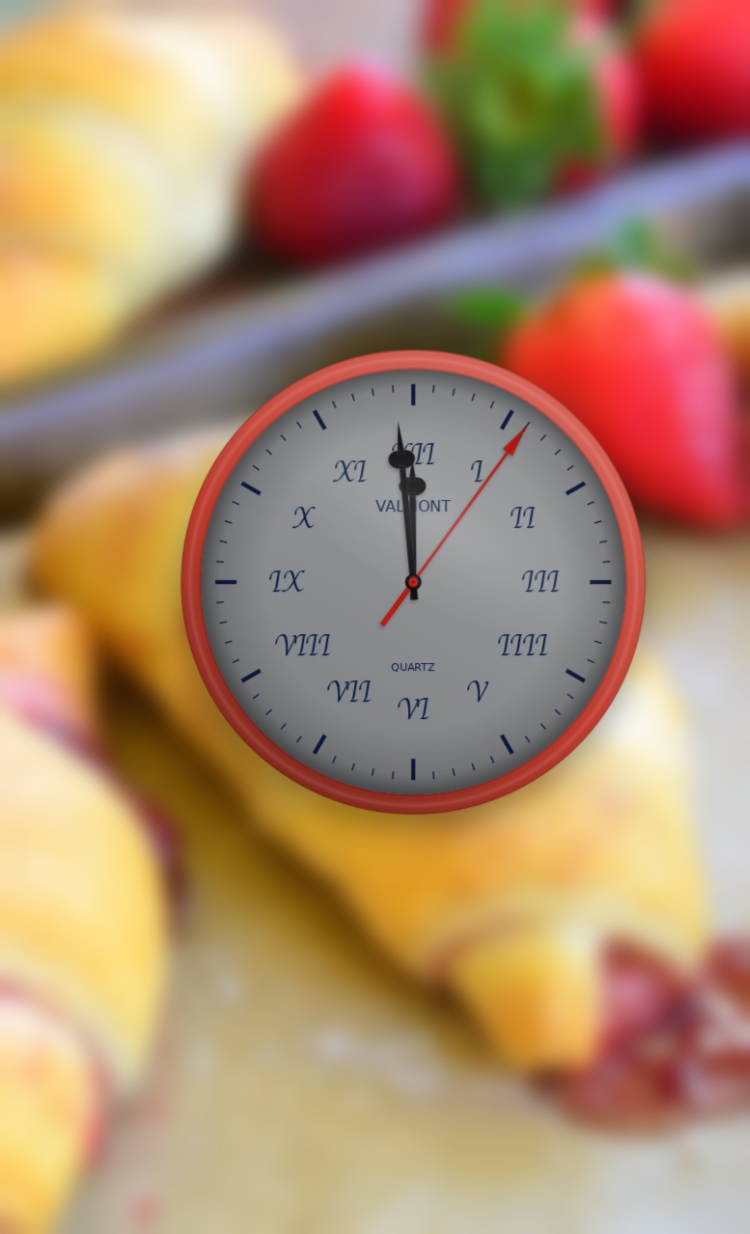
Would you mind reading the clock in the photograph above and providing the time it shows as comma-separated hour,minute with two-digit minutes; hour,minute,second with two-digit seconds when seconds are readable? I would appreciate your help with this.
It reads 11,59,06
